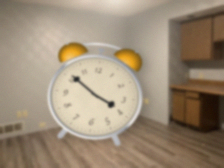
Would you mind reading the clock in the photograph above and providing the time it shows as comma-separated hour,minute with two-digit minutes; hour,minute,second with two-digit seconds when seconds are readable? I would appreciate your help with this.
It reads 3,51
